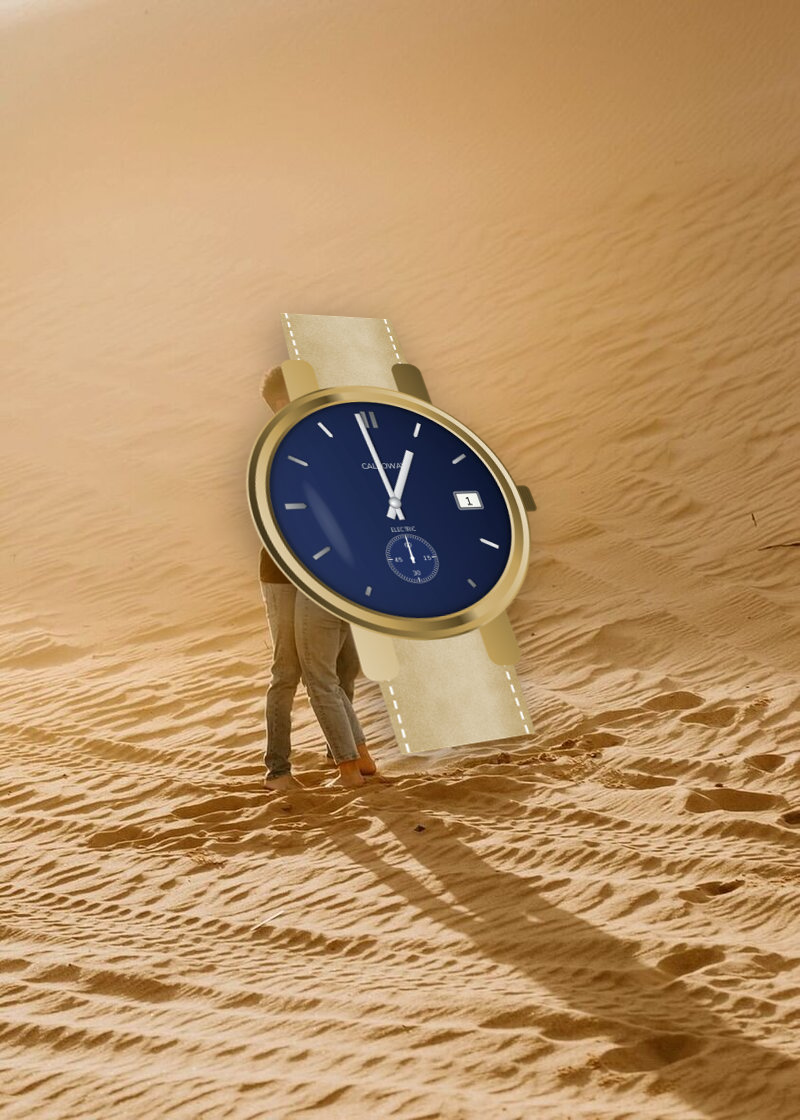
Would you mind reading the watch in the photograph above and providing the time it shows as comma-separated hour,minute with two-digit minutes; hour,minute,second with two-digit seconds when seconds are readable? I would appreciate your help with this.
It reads 12,59
